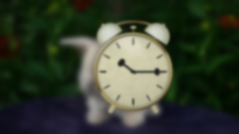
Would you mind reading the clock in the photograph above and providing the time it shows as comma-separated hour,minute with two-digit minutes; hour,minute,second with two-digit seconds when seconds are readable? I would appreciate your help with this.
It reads 10,15
